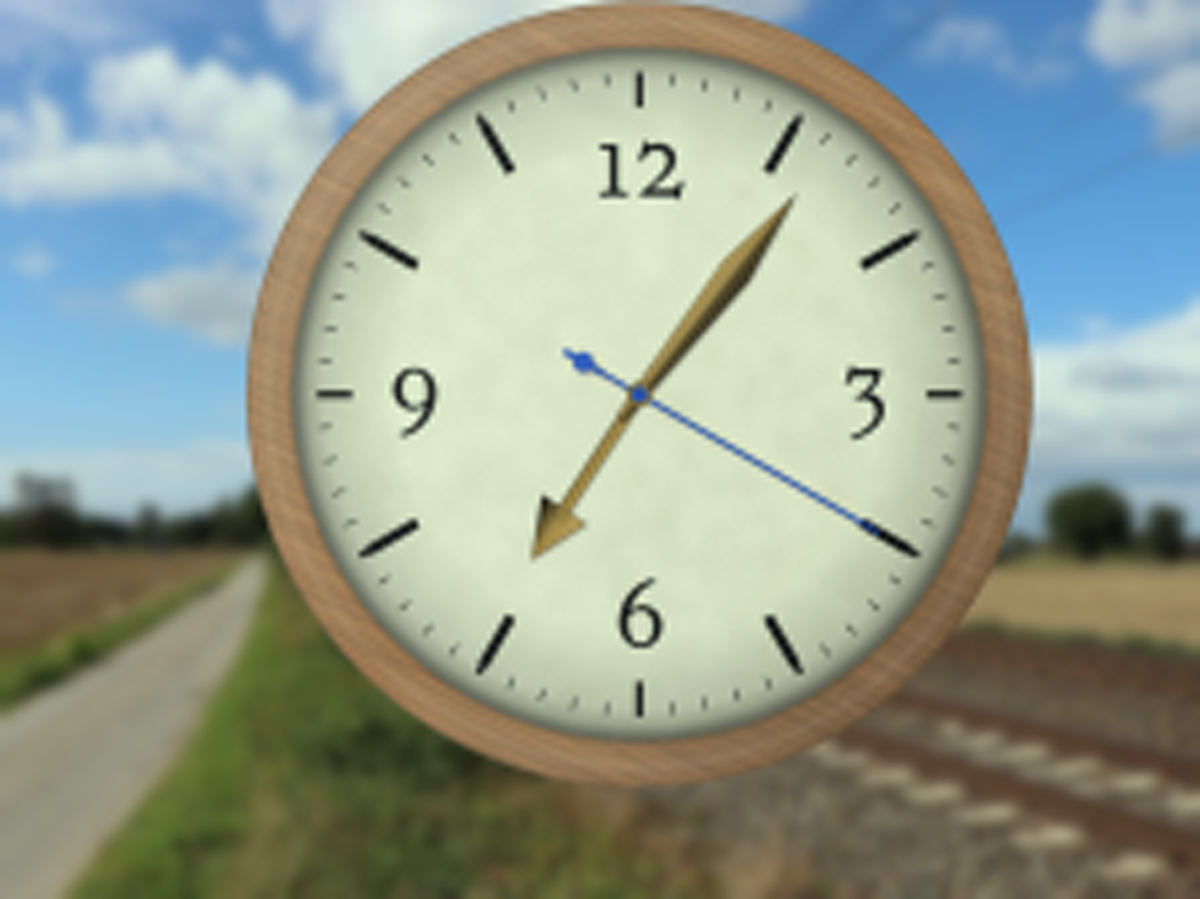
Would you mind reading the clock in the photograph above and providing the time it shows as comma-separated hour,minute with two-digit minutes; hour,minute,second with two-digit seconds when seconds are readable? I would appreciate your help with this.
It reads 7,06,20
